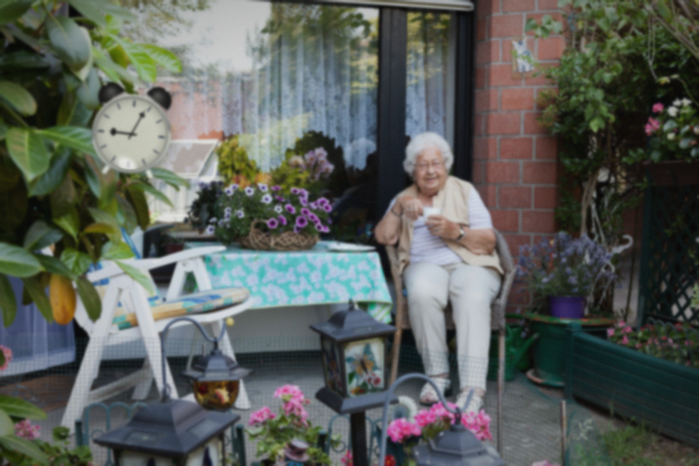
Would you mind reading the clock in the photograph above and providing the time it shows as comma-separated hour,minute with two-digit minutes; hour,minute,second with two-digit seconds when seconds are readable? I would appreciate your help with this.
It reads 9,04
